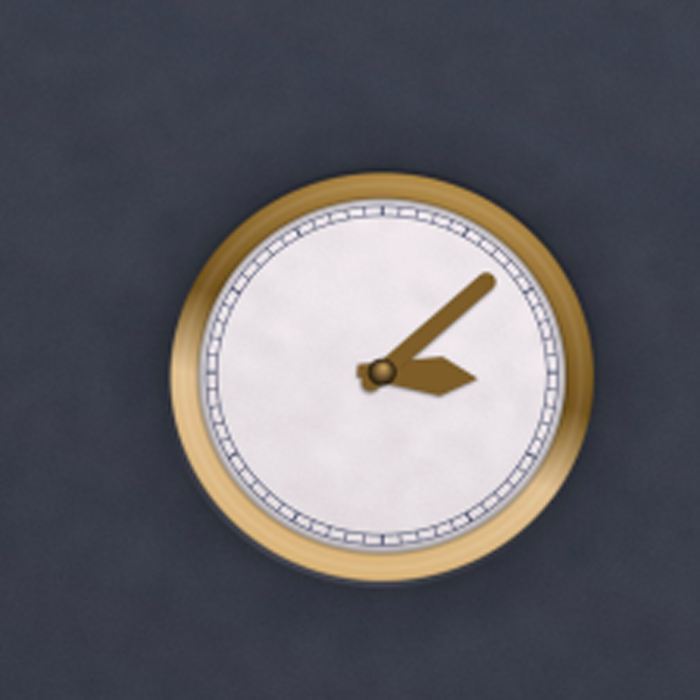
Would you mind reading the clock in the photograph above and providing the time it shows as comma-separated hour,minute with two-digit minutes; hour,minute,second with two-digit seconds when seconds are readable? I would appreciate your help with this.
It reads 3,08
